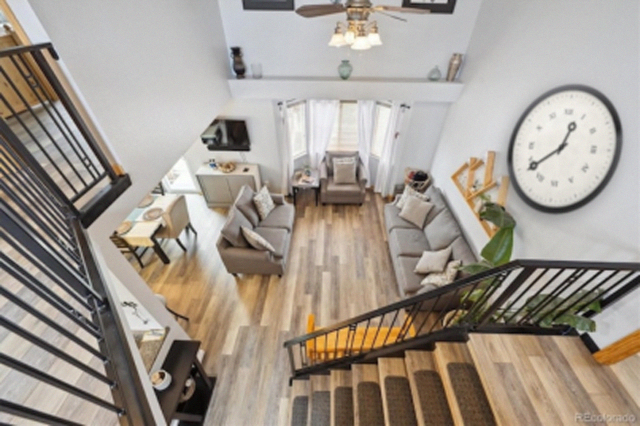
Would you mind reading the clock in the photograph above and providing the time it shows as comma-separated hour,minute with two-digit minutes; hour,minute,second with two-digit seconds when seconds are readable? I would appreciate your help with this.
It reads 12,39
